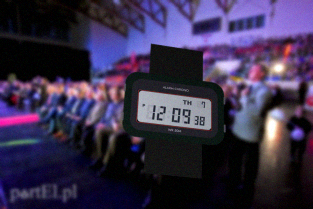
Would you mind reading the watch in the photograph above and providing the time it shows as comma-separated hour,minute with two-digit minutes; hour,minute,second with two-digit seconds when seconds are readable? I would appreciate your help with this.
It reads 12,09,38
